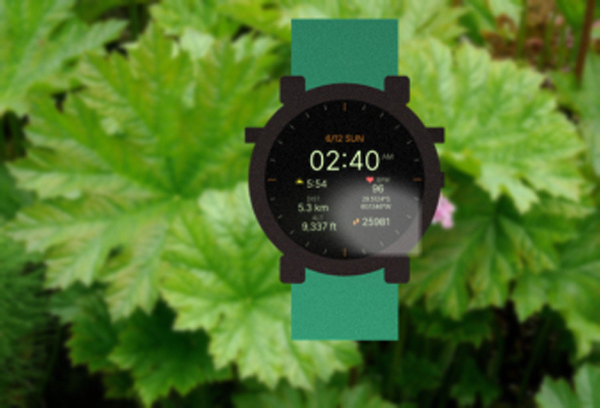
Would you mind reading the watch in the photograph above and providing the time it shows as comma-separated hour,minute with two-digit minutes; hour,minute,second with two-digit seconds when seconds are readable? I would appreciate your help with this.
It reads 2,40
